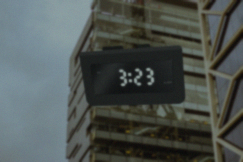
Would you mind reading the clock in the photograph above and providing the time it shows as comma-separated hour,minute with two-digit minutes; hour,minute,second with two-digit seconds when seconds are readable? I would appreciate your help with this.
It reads 3,23
